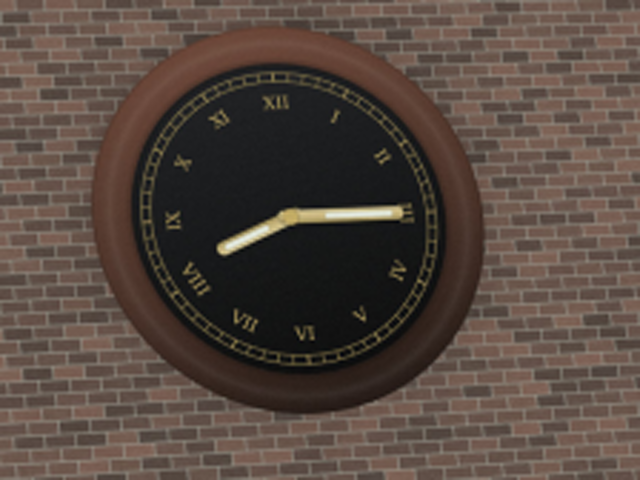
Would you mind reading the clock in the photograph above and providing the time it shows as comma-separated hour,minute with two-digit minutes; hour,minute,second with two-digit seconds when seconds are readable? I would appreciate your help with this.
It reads 8,15
